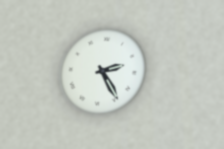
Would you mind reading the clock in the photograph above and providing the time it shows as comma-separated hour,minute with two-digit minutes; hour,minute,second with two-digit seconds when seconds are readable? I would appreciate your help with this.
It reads 2,24
